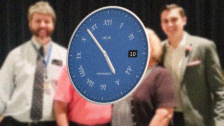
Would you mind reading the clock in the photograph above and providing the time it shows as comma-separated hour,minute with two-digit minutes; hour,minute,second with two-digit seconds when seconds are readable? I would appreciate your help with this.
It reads 4,53
